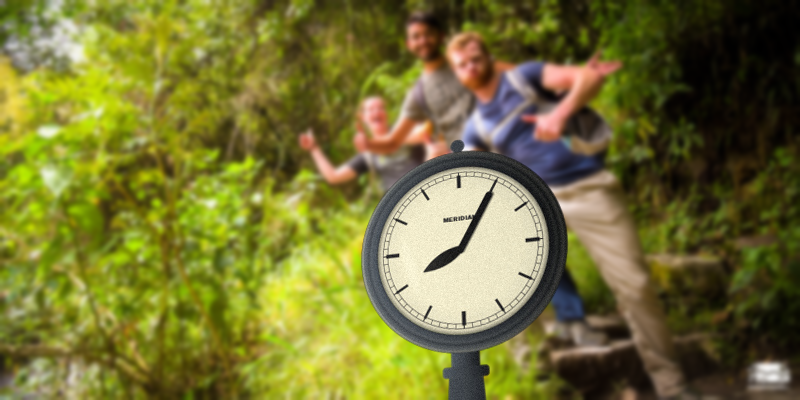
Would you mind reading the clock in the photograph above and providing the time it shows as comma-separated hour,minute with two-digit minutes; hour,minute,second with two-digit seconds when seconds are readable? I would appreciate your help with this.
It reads 8,05
